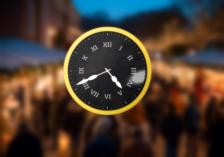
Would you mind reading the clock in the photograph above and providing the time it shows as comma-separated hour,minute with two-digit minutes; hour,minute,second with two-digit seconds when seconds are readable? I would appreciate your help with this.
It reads 4,41
